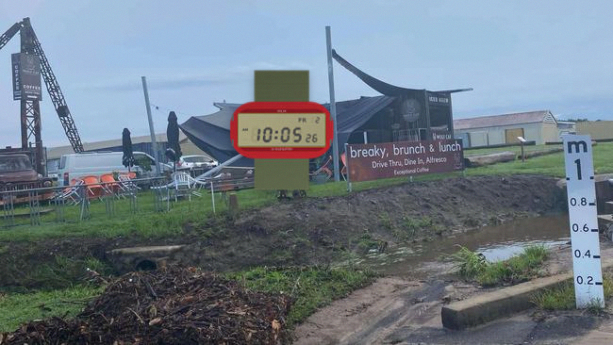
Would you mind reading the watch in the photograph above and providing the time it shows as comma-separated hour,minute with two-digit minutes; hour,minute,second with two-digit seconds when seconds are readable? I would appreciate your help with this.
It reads 10,05,26
